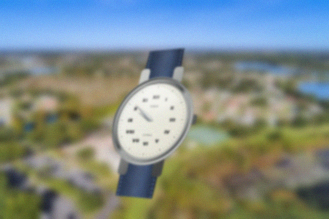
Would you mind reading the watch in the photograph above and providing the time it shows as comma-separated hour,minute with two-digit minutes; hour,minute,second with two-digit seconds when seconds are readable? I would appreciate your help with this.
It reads 9,51
